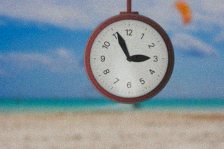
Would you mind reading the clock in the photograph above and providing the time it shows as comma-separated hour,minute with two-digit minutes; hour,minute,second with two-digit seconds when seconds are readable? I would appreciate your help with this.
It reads 2,56
